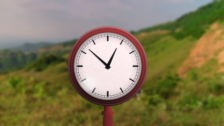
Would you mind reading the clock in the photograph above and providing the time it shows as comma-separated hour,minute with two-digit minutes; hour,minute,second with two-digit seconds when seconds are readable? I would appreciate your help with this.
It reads 12,52
